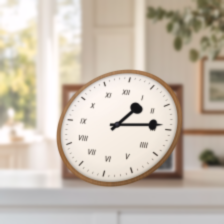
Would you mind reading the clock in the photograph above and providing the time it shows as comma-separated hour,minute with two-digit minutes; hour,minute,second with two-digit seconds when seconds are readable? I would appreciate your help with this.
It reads 1,14
